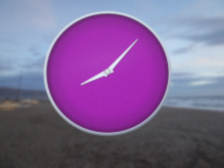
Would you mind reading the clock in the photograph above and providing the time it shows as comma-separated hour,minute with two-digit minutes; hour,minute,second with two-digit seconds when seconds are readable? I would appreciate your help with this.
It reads 8,07
